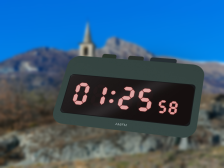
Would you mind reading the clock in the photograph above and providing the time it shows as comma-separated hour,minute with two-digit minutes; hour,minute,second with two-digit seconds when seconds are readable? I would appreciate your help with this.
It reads 1,25,58
